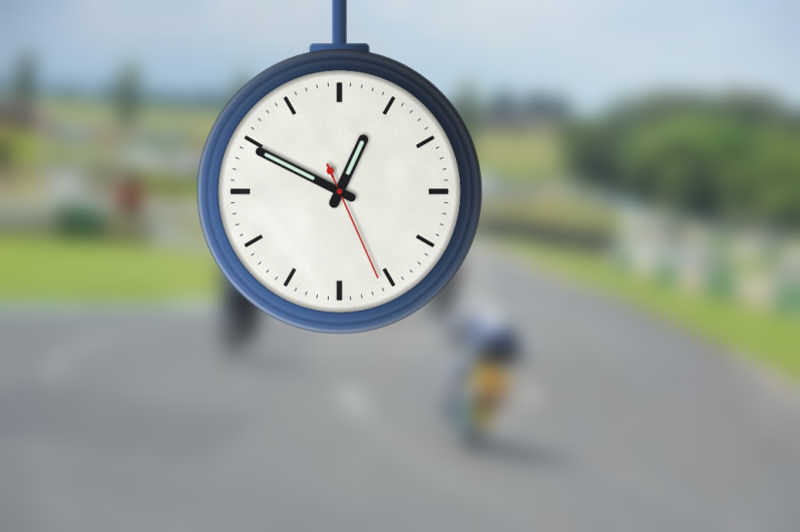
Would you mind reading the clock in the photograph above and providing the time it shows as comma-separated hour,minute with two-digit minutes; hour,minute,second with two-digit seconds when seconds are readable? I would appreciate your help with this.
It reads 12,49,26
